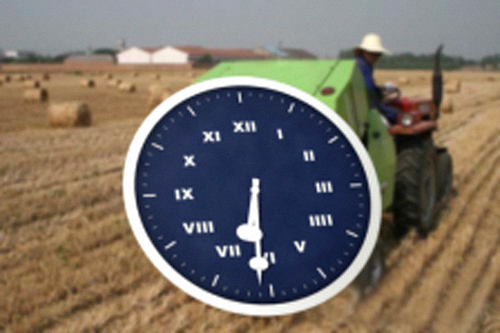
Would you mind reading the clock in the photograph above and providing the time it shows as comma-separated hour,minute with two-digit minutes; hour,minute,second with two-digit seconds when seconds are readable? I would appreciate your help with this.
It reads 6,31
